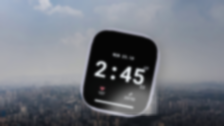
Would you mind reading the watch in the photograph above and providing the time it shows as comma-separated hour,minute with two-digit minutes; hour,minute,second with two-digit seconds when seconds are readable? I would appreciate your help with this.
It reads 2,45
